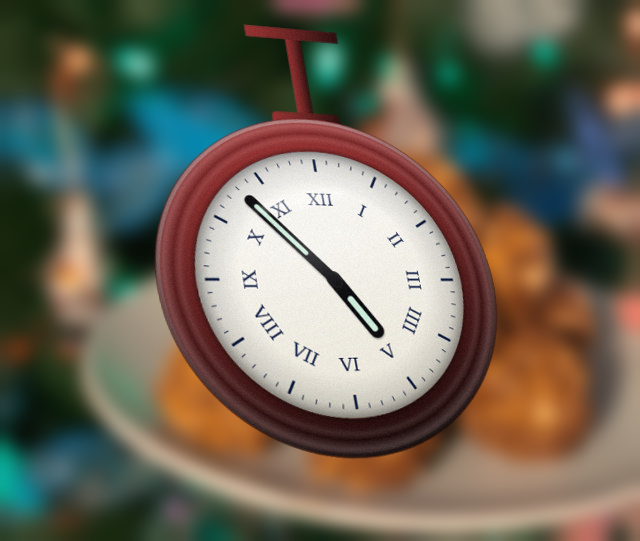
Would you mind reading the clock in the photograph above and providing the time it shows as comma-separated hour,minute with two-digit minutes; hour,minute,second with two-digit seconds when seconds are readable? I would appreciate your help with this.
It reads 4,53
